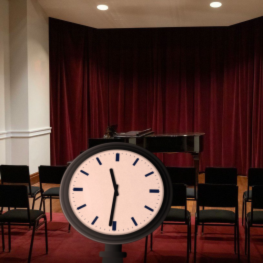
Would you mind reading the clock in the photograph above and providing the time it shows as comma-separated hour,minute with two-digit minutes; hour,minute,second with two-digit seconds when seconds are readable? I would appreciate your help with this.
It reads 11,31
